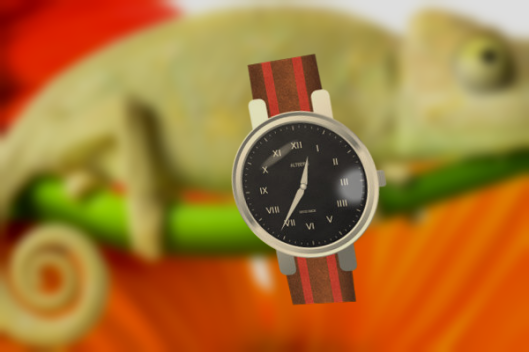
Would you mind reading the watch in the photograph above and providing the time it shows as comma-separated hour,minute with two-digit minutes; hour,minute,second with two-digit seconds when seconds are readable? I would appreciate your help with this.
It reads 12,36
